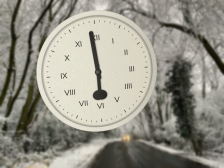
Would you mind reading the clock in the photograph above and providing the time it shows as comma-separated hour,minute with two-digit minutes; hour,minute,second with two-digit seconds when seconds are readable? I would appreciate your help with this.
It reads 5,59
